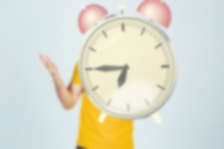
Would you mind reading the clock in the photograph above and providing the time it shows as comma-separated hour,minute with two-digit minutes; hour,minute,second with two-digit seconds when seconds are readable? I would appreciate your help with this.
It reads 6,45
